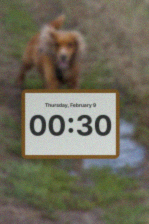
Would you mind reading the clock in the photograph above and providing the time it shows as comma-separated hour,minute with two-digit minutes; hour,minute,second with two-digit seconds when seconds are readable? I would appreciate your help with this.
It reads 0,30
